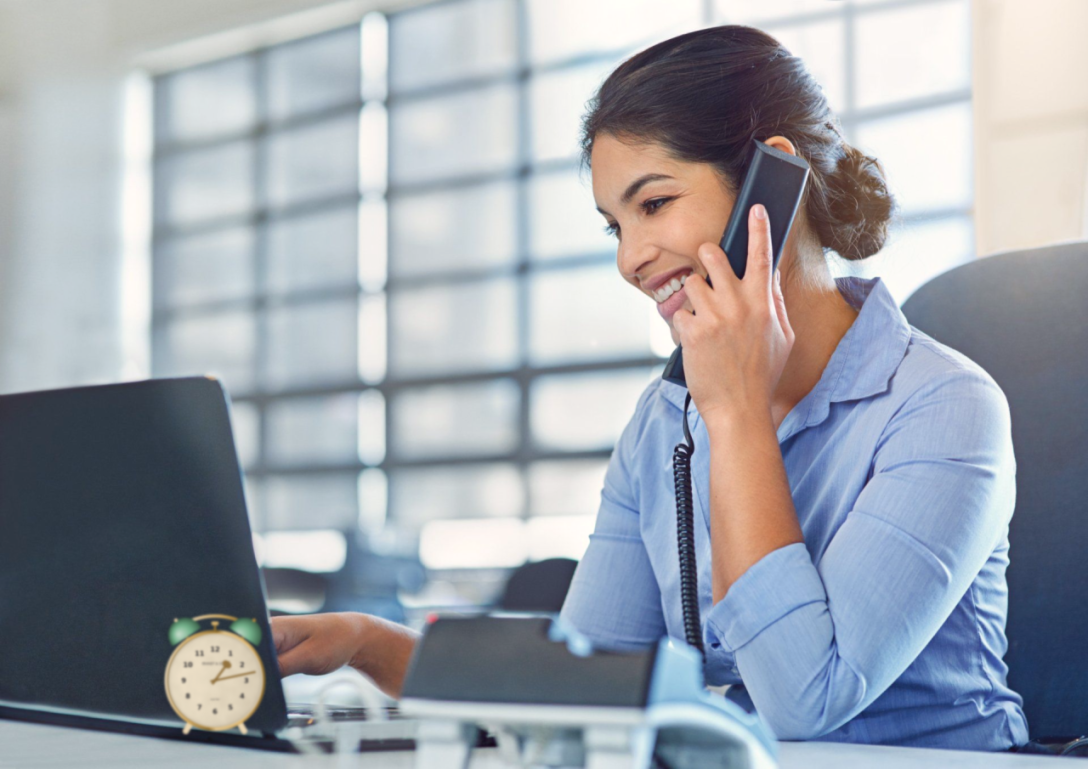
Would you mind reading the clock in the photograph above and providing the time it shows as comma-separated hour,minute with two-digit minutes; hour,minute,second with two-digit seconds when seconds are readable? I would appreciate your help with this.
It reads 1,13
